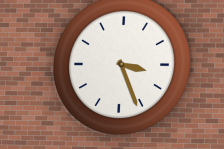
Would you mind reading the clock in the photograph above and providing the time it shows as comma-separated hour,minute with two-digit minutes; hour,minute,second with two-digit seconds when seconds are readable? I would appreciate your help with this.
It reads 3,26
